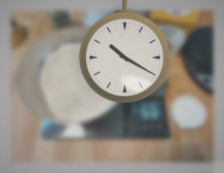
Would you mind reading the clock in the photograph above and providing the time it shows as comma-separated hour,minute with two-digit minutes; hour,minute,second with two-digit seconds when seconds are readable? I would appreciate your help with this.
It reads 10,20
